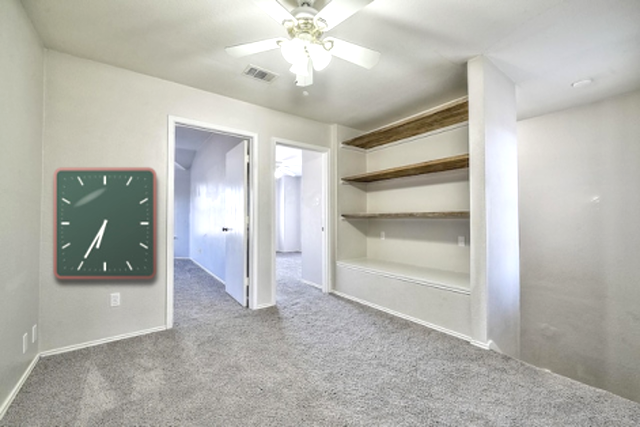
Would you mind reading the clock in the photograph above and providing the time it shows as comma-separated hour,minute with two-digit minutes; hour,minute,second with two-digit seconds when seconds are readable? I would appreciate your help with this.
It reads 6,35
